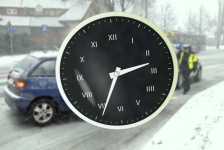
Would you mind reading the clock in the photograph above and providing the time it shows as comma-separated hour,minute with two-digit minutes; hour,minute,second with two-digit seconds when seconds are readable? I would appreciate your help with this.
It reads 2,34
